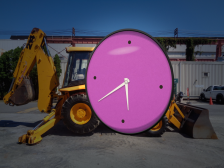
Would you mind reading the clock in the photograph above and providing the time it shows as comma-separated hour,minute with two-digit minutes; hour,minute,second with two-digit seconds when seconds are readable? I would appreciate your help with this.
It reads 5,39
